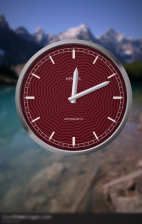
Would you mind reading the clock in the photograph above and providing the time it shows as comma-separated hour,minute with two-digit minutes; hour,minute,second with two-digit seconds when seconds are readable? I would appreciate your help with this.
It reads 12,11
